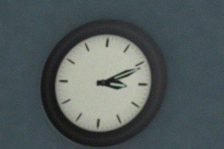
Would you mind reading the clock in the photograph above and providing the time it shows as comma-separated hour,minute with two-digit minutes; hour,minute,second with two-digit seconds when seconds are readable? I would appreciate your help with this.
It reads 3,11
